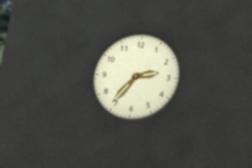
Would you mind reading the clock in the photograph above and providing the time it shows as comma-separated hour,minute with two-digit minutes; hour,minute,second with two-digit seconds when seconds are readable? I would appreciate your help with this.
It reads 2,36
